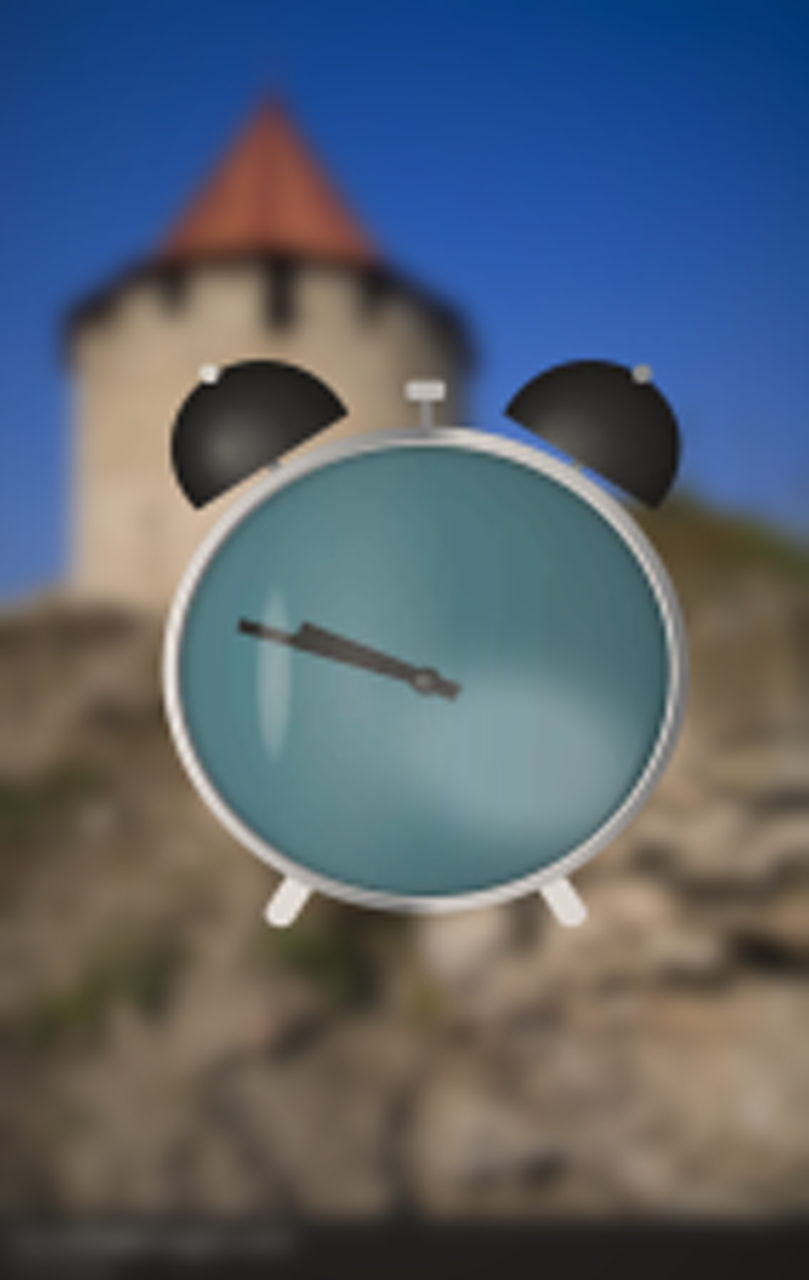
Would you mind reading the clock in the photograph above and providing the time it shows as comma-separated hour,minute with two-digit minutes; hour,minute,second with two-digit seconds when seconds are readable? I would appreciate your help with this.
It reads 9,48
